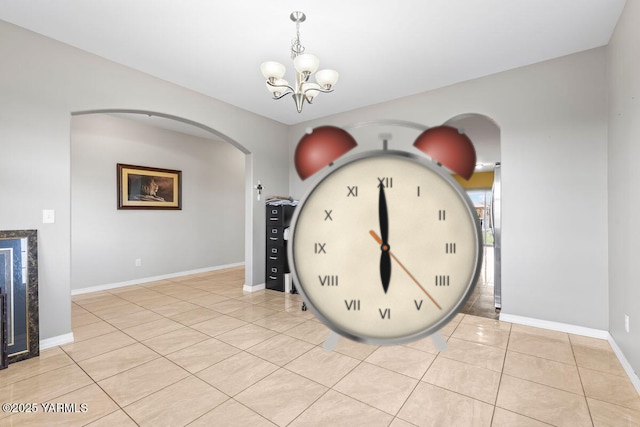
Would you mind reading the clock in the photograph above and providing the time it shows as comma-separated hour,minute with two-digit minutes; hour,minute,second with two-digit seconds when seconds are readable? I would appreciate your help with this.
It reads 5,59,23
